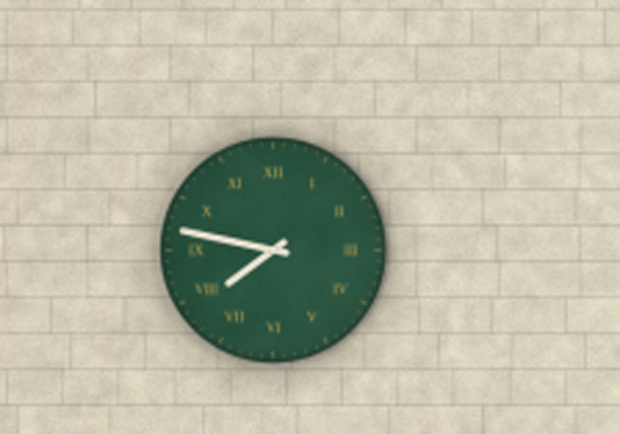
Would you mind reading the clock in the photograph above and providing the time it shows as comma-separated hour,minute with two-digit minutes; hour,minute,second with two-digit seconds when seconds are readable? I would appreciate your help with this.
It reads 7,47
